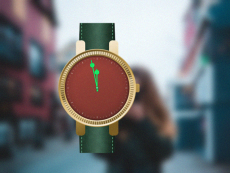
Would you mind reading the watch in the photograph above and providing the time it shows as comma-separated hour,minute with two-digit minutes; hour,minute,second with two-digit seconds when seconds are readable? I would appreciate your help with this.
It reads 11,58
